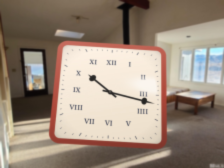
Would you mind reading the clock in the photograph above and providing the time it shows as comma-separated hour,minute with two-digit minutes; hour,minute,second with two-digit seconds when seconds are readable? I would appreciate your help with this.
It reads 10,17
